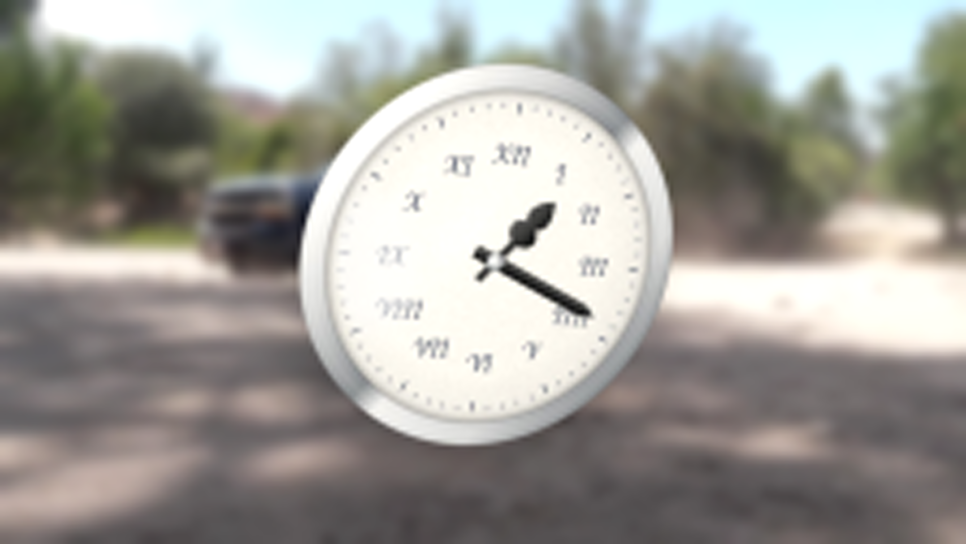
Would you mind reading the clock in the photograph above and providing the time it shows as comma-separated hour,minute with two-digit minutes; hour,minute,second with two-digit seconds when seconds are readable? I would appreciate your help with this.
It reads 1,19
